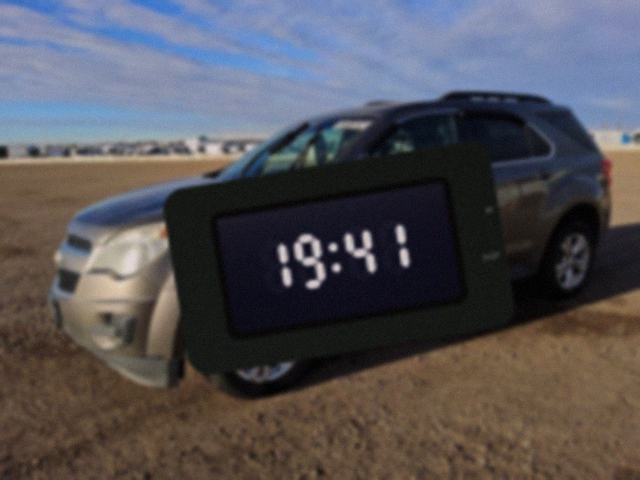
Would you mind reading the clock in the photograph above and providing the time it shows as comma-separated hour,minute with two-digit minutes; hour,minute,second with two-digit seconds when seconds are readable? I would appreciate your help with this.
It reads 19,41
